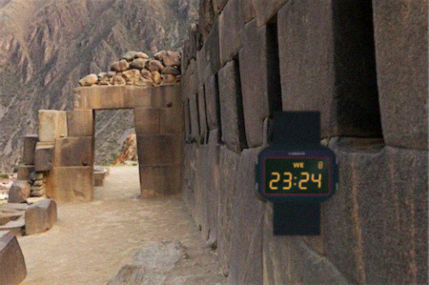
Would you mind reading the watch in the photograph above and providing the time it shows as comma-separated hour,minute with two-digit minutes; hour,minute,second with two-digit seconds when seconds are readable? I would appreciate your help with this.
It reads 23,24
